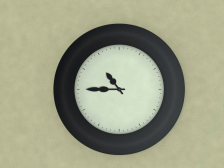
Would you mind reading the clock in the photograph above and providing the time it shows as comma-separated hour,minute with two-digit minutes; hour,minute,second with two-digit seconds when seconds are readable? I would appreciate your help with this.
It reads 10,45
